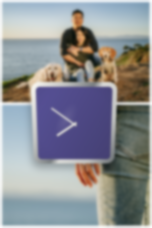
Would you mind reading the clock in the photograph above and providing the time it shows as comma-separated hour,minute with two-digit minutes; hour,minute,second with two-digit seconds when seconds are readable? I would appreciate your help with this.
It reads 7,51
